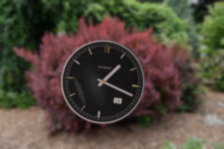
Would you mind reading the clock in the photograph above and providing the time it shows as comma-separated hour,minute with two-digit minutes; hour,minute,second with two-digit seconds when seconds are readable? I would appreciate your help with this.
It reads 1,18
